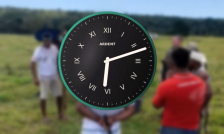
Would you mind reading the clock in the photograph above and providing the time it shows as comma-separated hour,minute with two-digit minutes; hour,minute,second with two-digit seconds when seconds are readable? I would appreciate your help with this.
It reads 6,12
